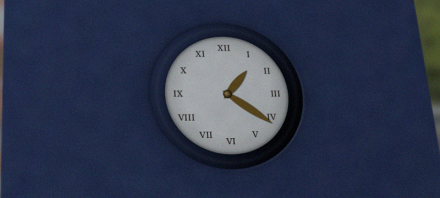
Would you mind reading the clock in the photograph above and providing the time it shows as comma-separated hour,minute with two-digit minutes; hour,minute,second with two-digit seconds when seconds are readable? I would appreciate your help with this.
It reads 1,21
